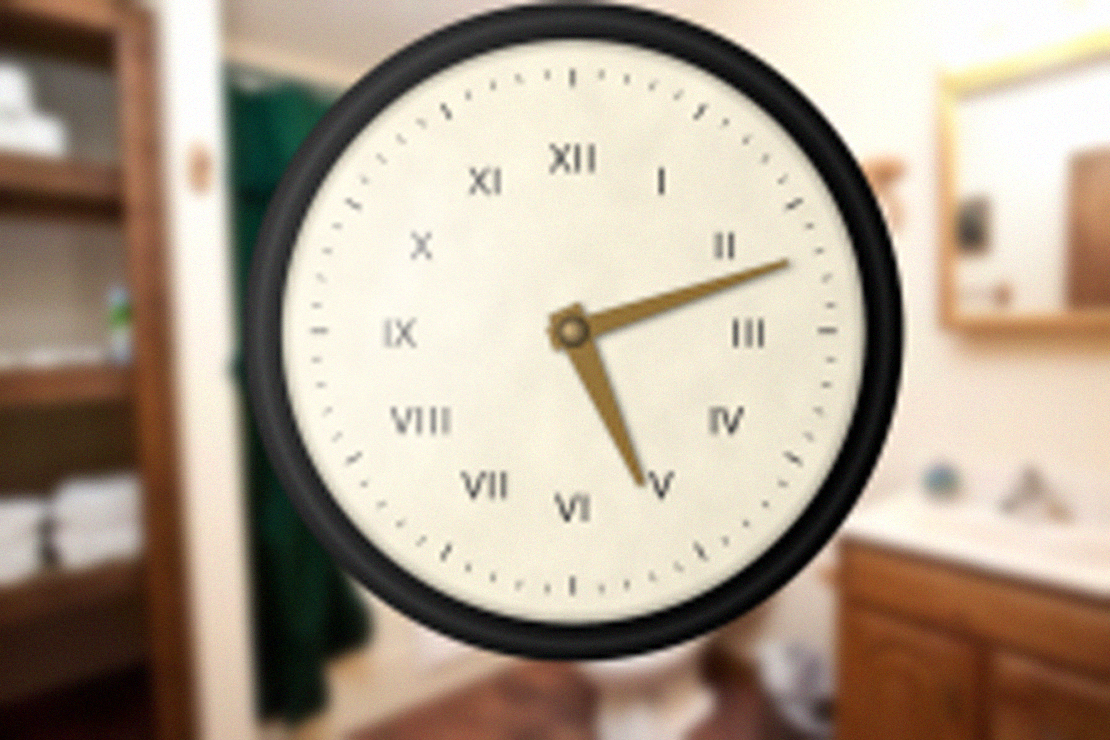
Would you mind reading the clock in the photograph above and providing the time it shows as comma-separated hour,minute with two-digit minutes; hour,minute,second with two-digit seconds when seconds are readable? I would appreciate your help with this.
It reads 5,12
